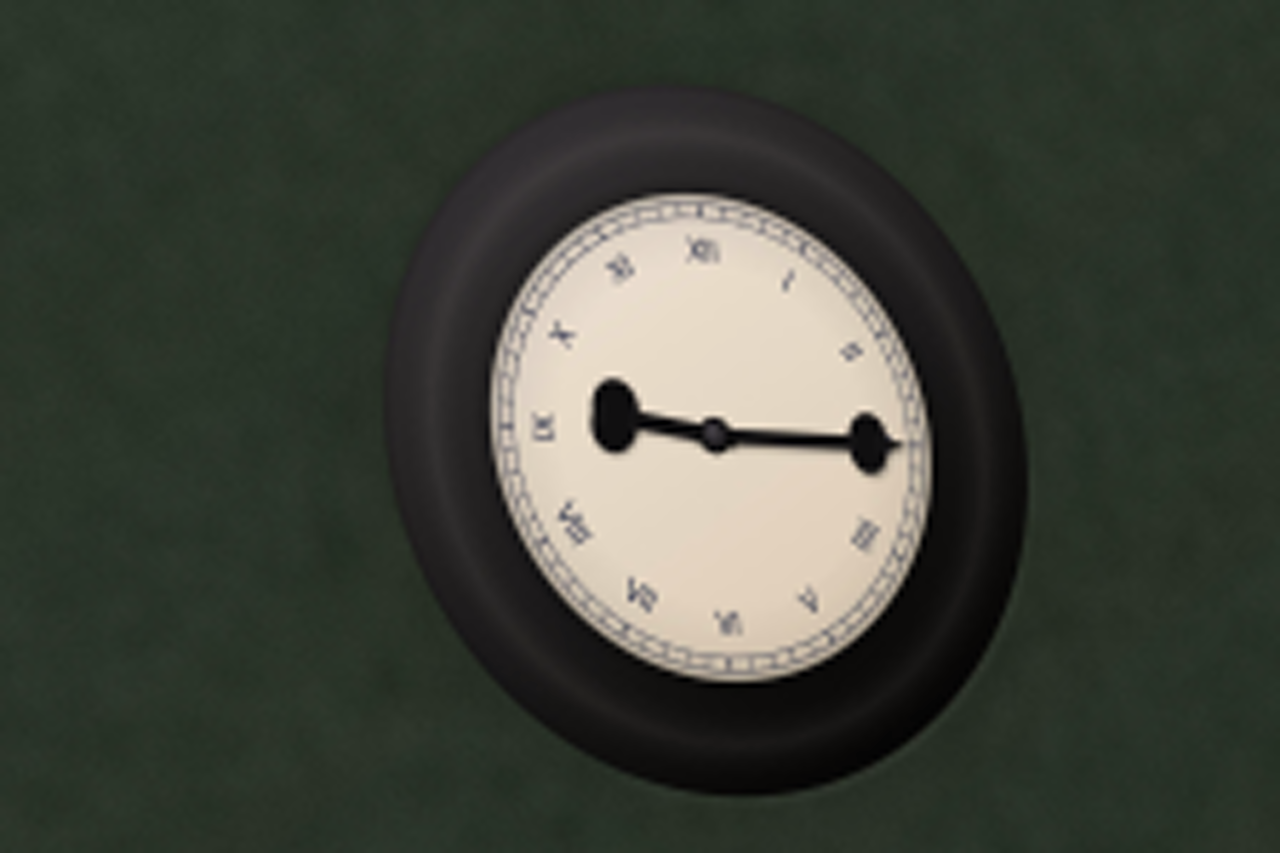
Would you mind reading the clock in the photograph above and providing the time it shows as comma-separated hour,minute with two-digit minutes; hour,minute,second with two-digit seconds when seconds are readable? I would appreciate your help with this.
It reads 9,15
